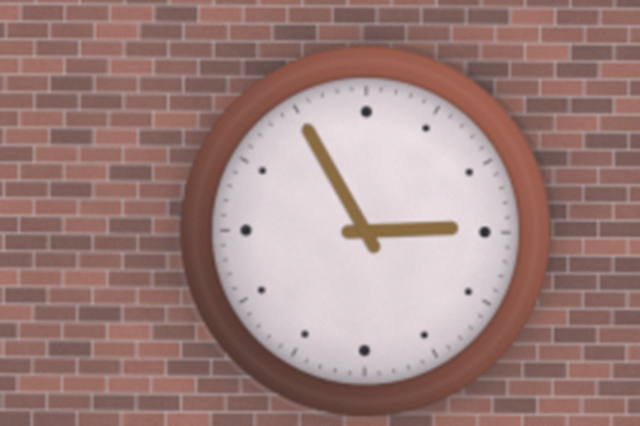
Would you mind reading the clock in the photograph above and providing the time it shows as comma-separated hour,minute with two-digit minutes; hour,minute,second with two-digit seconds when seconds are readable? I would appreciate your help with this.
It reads 2,55
